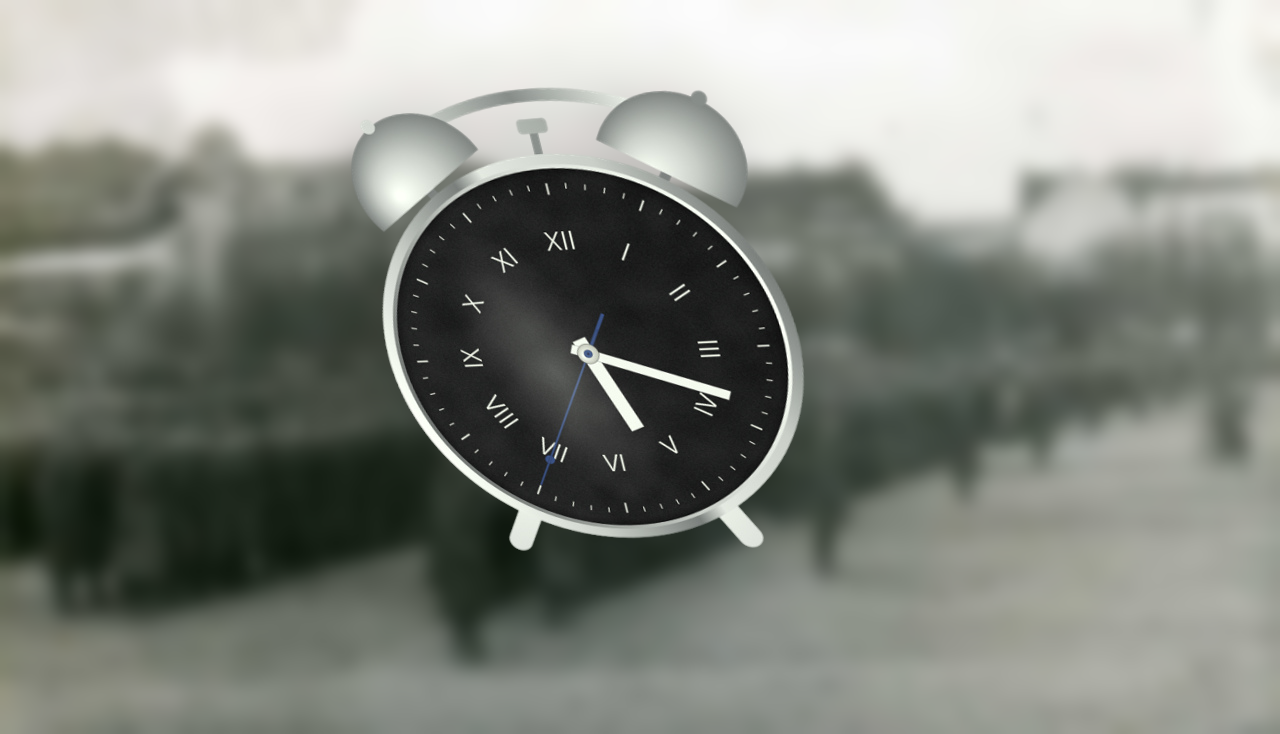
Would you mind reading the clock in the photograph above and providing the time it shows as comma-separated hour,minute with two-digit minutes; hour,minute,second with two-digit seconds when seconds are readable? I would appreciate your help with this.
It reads 5,18,35
